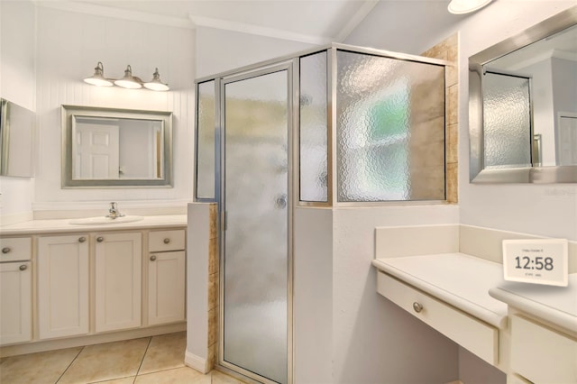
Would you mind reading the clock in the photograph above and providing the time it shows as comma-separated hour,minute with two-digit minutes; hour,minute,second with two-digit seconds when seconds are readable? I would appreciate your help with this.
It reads 12,58
